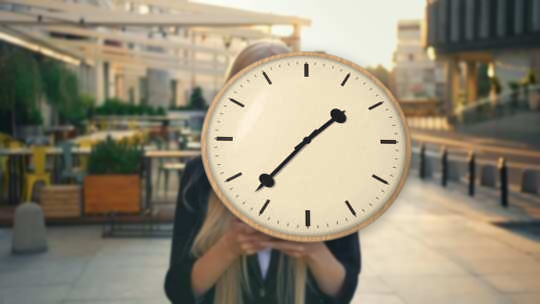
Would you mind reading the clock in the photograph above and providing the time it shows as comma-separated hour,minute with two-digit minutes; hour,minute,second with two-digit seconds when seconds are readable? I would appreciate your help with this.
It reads 1,37
